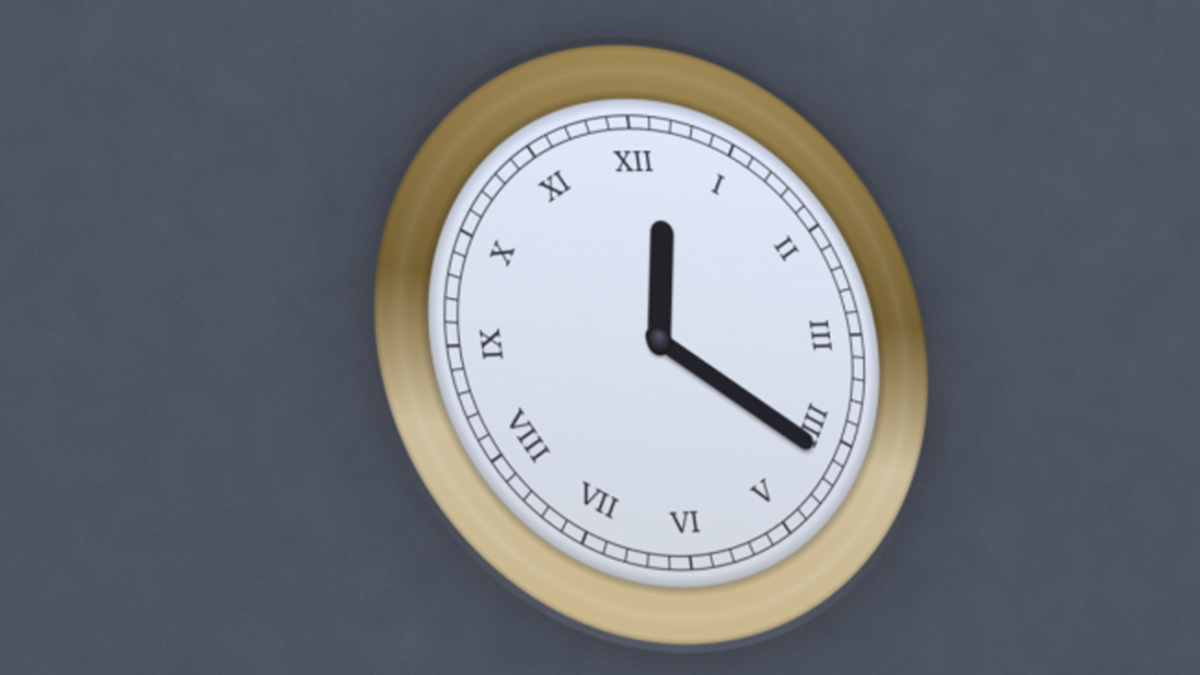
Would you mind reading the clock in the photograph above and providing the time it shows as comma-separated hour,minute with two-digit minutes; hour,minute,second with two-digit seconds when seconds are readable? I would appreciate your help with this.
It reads 12,21
